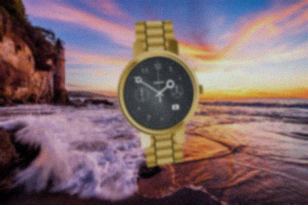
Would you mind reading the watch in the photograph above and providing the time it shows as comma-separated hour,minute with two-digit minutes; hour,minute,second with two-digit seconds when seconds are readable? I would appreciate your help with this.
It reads 1,51
